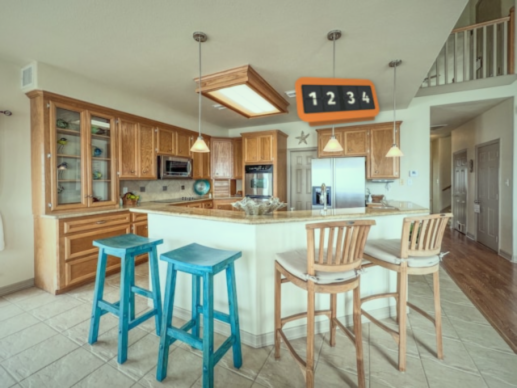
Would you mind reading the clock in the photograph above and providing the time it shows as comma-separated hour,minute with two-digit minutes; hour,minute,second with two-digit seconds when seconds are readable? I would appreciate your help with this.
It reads 12,34
